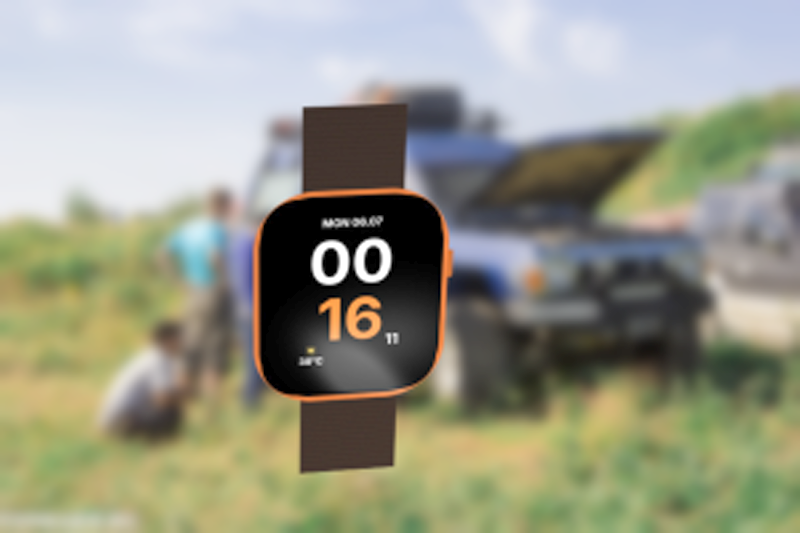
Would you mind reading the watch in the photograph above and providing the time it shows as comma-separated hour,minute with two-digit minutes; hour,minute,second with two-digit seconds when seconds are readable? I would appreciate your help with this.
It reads 0,16
